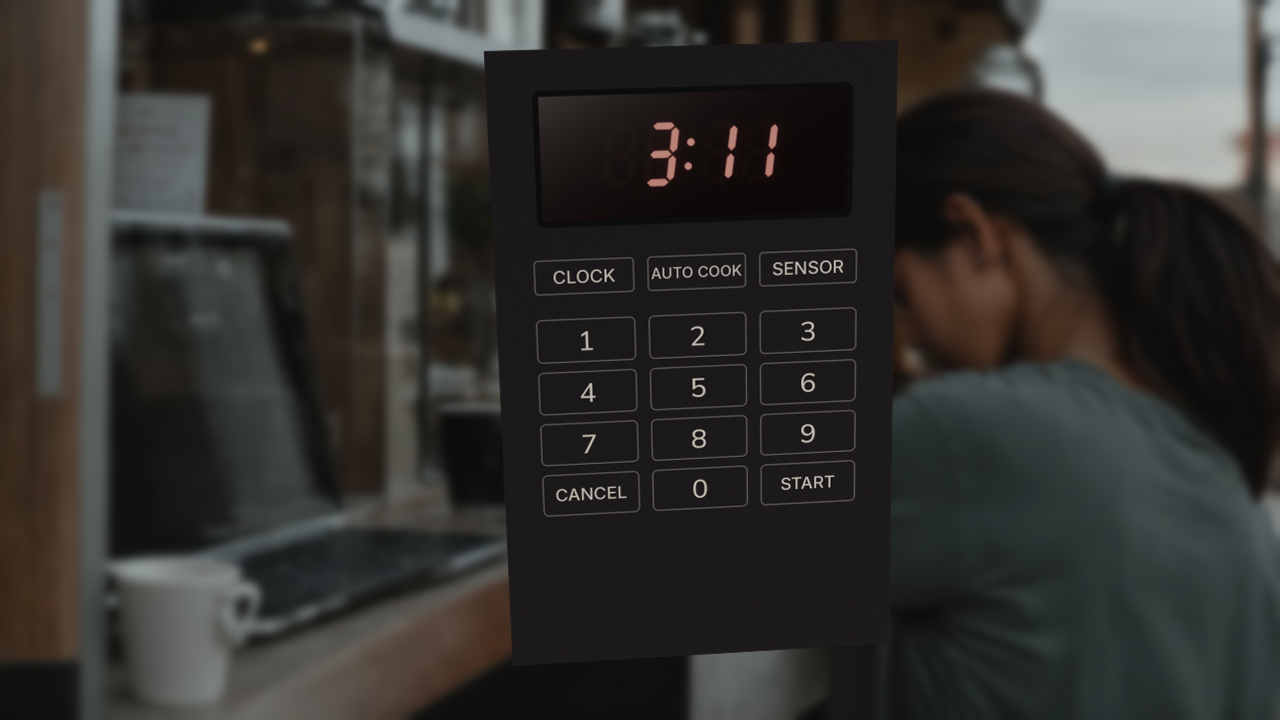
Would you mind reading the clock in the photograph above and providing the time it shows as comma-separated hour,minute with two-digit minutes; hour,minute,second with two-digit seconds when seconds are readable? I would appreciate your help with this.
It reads 3,11
